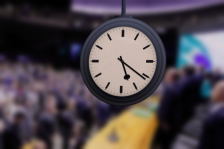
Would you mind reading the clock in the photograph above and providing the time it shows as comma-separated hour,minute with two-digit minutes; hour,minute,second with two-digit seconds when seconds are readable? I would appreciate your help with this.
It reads 5,21
